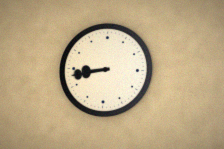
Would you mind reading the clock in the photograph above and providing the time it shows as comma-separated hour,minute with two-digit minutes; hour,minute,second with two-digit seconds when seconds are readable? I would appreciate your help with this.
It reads 8,43
